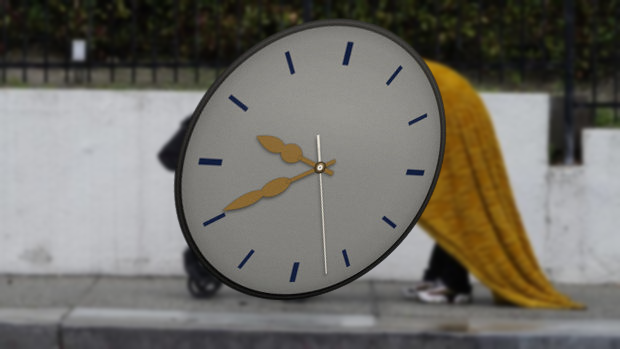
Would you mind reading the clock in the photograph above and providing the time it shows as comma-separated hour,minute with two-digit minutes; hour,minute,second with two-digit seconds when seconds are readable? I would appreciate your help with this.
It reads 9,40,27
